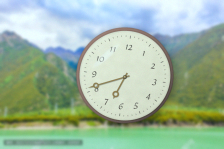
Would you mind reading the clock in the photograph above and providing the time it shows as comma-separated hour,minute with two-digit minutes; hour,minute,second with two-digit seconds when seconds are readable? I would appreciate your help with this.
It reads 6,41
